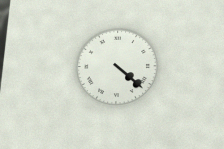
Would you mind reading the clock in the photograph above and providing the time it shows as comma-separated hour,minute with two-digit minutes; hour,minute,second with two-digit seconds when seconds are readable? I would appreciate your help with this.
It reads 4,22
